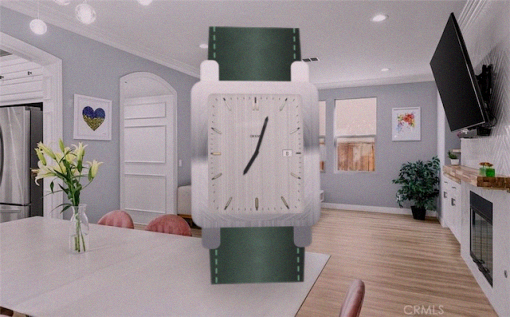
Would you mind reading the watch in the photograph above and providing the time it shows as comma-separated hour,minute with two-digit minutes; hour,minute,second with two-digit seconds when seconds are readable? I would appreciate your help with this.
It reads 7,03
